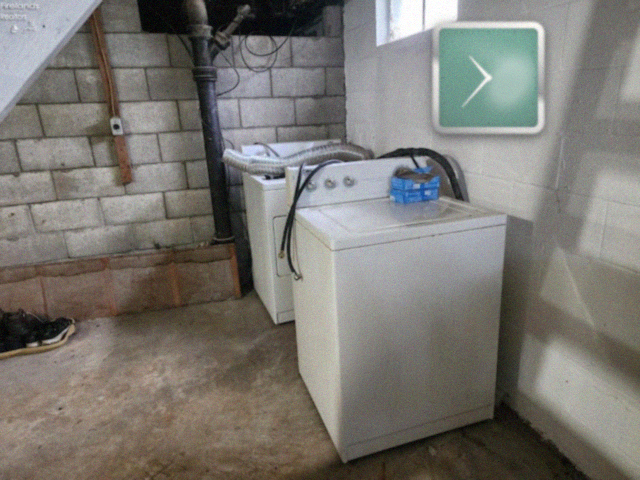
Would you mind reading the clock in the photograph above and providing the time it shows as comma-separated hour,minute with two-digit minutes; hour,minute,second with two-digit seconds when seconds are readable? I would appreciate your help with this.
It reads 10,37
